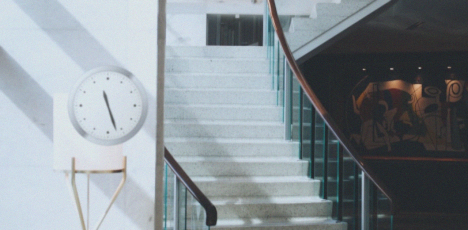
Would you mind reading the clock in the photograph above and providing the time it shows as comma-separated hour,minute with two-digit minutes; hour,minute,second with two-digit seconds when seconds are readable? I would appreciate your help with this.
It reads 11,27
